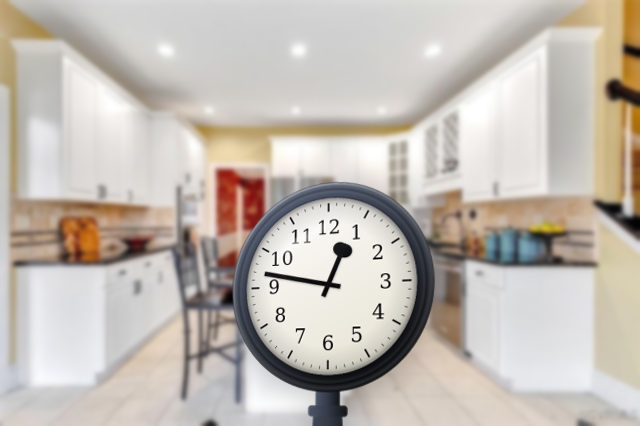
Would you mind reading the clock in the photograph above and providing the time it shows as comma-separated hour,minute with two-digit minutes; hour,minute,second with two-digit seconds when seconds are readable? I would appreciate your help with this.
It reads 12,47
